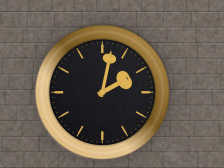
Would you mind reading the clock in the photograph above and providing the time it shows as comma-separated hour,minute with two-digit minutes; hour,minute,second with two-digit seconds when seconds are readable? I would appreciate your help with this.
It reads 2,02
